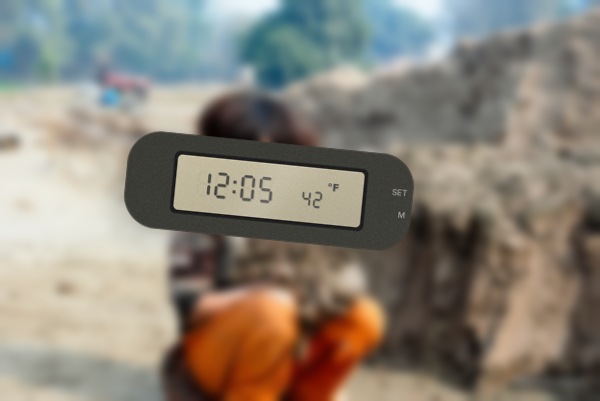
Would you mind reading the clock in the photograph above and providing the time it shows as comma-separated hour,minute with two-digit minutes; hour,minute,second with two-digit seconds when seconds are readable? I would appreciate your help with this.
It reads 12,05
